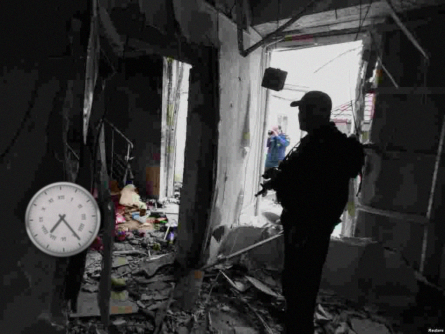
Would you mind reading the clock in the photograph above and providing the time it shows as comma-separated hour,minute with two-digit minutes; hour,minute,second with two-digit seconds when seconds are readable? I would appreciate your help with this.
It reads 7,24
